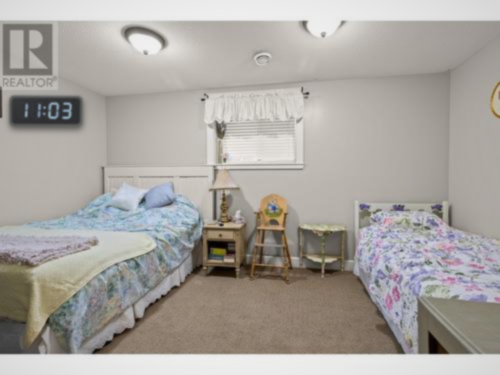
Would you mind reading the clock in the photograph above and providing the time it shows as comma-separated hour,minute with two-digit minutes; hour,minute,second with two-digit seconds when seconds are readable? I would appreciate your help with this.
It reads 11,03
